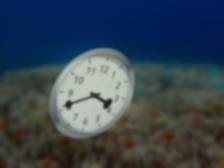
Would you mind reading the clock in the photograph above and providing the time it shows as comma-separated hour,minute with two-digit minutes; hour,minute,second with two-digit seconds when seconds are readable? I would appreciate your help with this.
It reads 3,41
